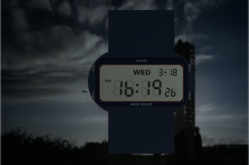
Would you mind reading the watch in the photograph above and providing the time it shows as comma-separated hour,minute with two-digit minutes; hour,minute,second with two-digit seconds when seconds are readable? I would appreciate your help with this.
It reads 16,19,26
